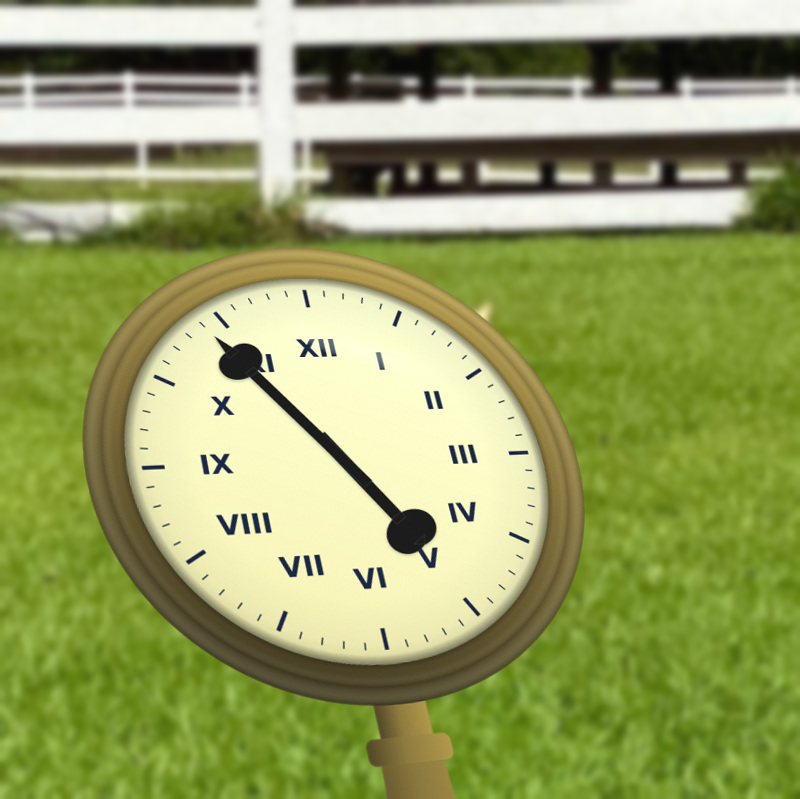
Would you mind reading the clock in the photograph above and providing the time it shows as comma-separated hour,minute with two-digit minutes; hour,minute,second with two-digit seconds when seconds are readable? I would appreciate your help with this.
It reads 4,54
